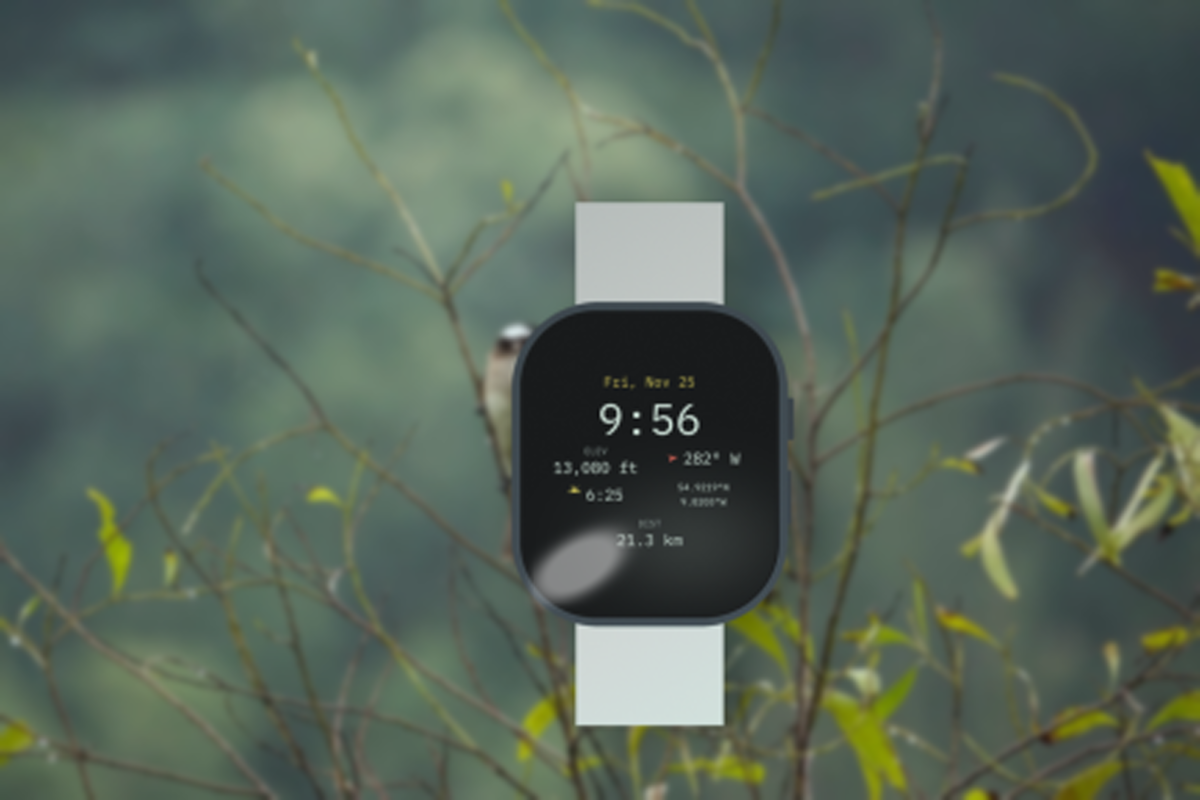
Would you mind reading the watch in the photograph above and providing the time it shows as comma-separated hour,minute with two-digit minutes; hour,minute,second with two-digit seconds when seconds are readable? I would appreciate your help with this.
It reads 9,56
